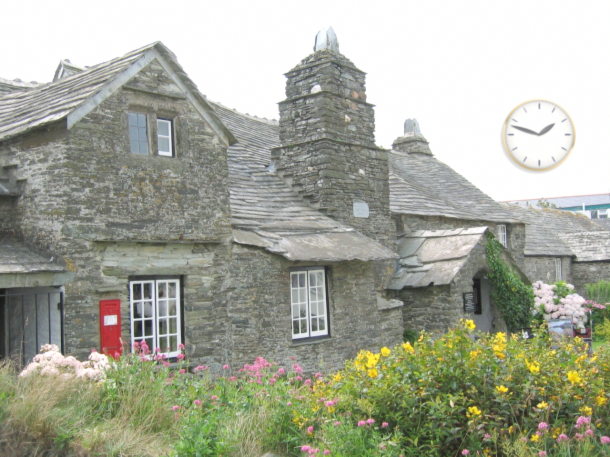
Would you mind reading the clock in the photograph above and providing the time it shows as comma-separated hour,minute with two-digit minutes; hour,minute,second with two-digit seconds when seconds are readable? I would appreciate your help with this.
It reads 1,48
